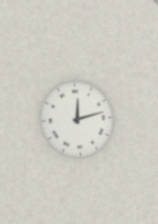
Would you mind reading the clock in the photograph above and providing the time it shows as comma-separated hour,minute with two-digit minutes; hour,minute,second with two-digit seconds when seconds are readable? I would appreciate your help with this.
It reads 12,13
